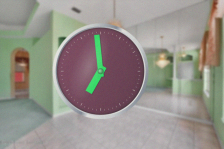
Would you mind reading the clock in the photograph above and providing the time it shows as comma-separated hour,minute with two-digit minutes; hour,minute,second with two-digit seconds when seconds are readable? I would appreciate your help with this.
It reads 6,59
